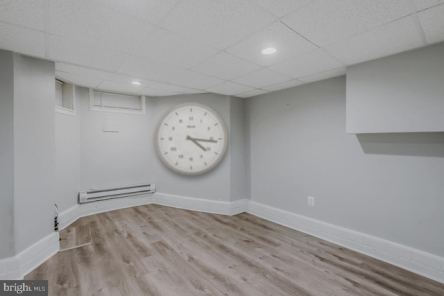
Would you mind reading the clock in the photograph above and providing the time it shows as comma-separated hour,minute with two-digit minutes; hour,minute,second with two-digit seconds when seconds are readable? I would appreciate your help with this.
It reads 4,16
